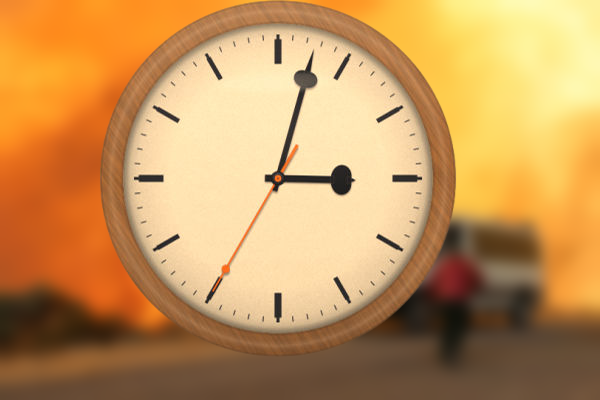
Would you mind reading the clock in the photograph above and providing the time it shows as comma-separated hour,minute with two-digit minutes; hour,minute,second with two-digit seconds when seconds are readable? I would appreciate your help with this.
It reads 3,02,35
